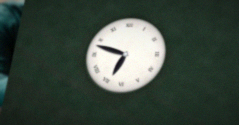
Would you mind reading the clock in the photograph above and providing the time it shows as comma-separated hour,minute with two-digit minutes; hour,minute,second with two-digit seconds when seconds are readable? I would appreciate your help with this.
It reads 6,48
